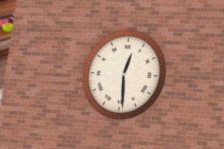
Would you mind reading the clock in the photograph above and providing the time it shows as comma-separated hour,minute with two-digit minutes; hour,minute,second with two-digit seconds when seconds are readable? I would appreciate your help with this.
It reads 12,29
